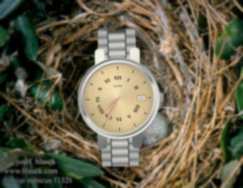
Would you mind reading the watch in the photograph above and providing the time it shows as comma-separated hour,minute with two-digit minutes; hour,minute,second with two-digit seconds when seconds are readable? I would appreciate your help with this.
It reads 7,35
